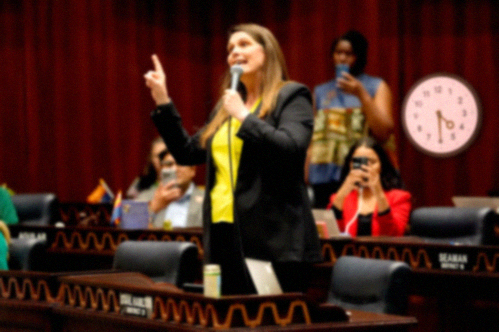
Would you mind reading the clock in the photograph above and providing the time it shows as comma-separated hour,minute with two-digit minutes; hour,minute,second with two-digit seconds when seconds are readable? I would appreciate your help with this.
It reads 4,30
